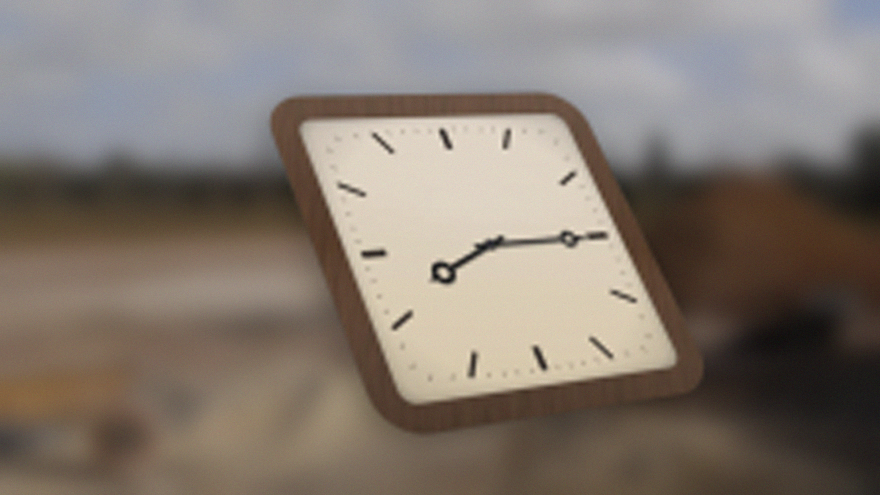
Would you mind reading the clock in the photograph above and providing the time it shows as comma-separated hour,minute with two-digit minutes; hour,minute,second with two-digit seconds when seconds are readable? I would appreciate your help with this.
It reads 8,15
